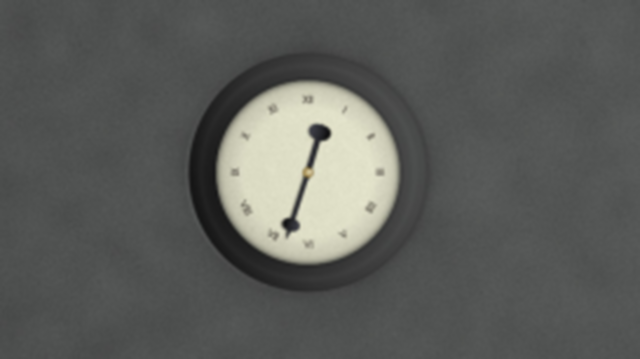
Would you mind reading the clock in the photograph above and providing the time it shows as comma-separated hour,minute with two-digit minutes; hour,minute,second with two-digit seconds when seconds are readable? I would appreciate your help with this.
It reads 12,33
